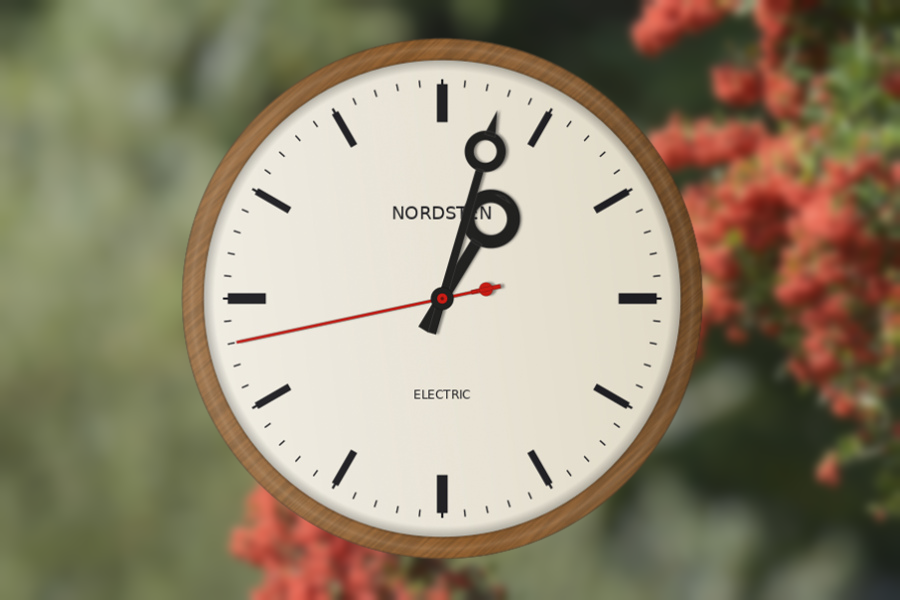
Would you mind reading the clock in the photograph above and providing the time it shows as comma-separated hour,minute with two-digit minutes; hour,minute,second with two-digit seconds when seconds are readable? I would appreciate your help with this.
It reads 1,02,43
